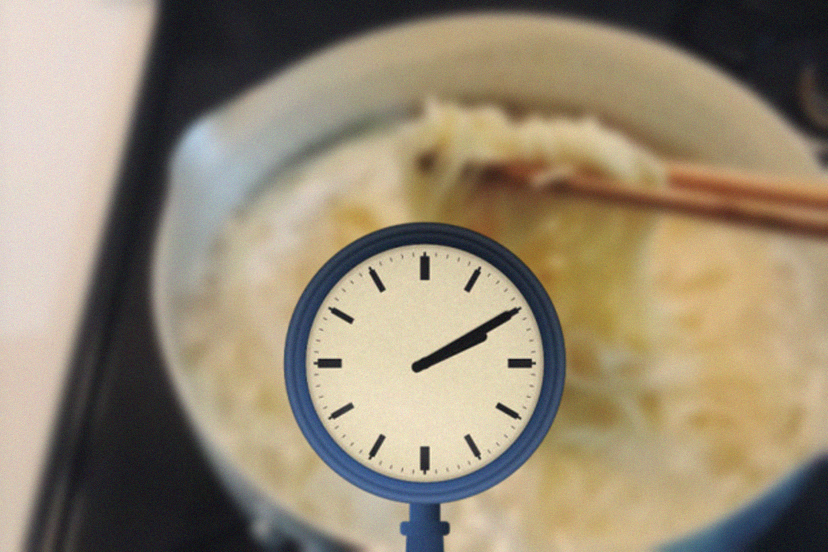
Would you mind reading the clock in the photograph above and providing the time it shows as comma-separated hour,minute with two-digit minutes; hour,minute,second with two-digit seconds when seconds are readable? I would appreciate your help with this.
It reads 2,10
